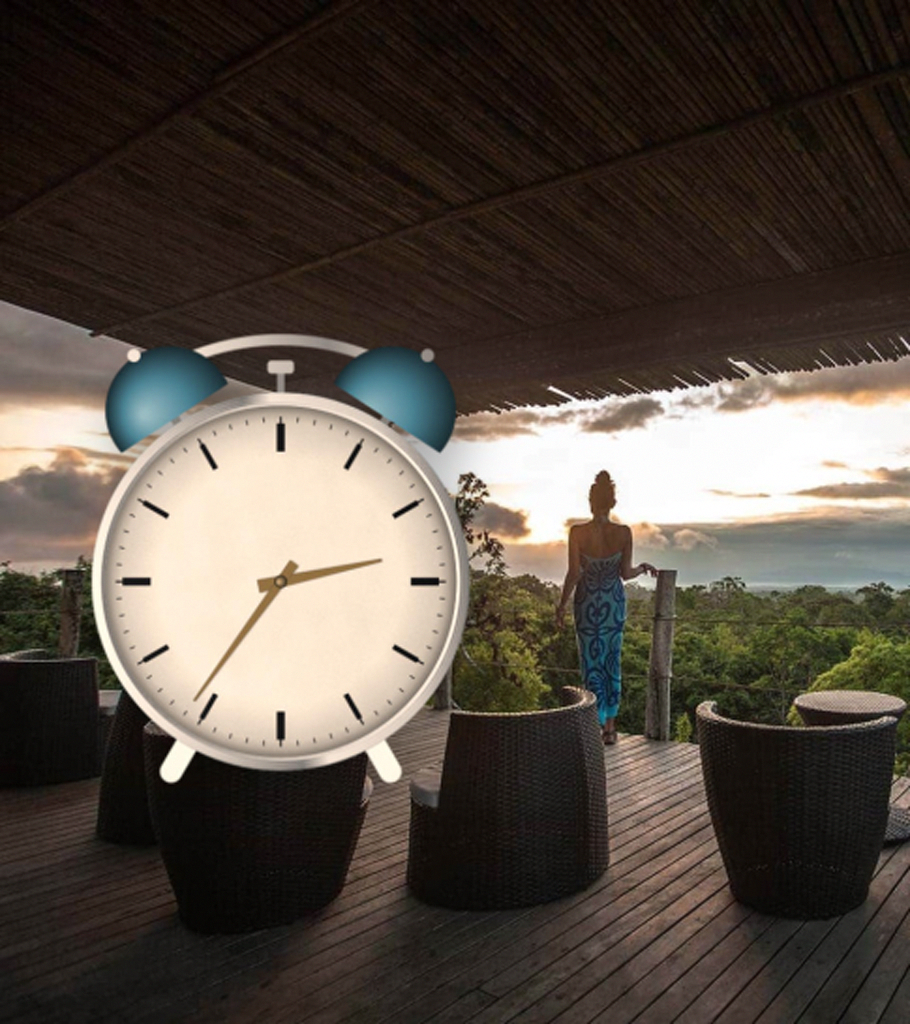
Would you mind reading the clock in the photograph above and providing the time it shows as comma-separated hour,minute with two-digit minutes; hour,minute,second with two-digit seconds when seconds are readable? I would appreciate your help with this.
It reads 2,36
